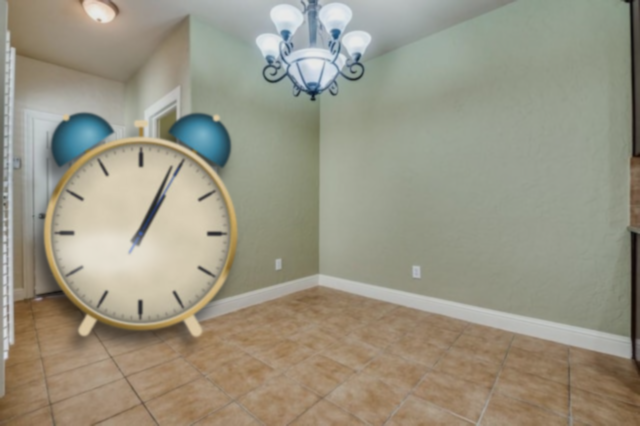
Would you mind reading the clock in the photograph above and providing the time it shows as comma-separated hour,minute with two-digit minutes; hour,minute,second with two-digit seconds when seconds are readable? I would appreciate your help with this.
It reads 1,04,05
